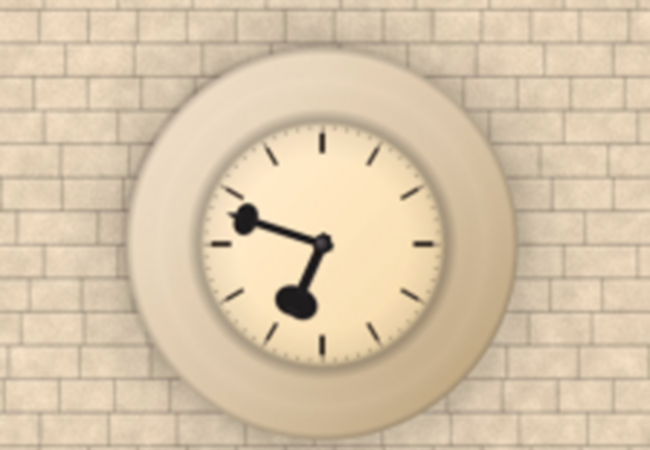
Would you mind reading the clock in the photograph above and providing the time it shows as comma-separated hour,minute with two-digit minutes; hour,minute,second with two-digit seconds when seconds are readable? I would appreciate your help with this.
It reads 6,48
